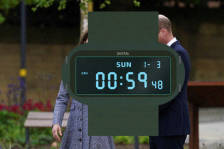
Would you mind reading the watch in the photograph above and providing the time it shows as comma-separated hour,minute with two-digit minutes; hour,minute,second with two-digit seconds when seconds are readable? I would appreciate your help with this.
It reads 0,59,48
